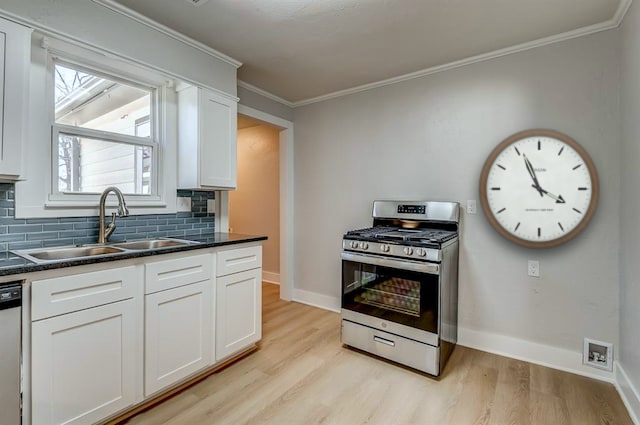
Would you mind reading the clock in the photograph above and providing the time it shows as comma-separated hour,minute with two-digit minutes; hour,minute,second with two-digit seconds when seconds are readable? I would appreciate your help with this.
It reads 3,56
